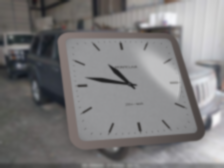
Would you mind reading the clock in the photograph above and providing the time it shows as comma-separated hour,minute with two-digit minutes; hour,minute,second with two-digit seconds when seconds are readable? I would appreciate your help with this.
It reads 10,47
